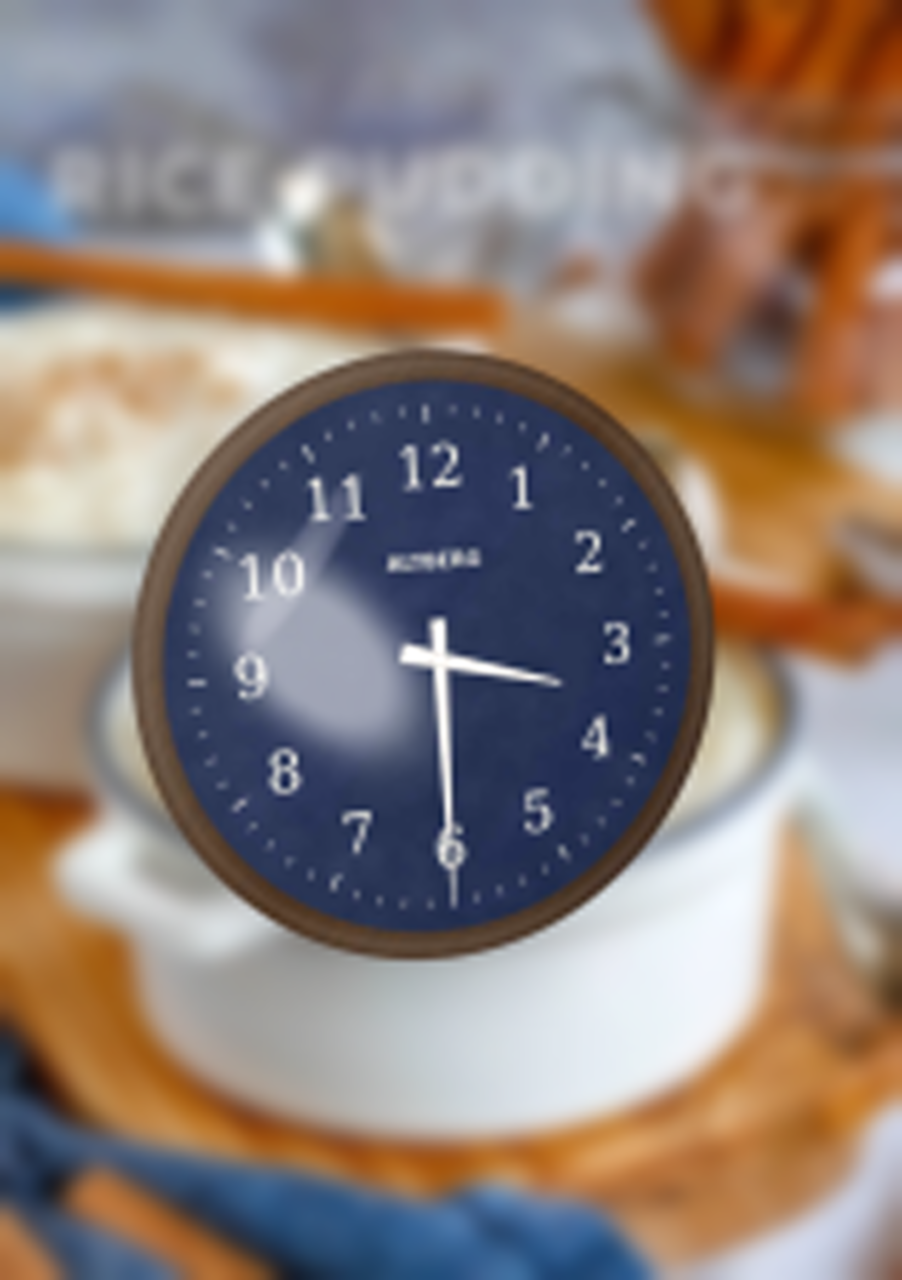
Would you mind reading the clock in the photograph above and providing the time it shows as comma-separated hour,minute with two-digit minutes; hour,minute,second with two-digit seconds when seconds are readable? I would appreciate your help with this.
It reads 3,30
